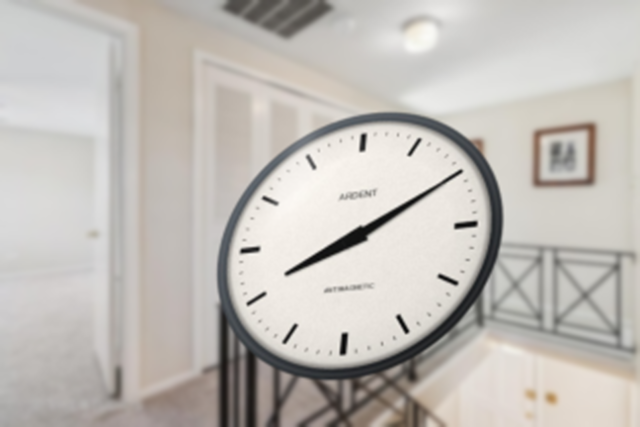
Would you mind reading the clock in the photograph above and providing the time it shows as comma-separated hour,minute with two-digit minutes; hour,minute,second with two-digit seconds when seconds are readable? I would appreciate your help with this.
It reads 8,10
